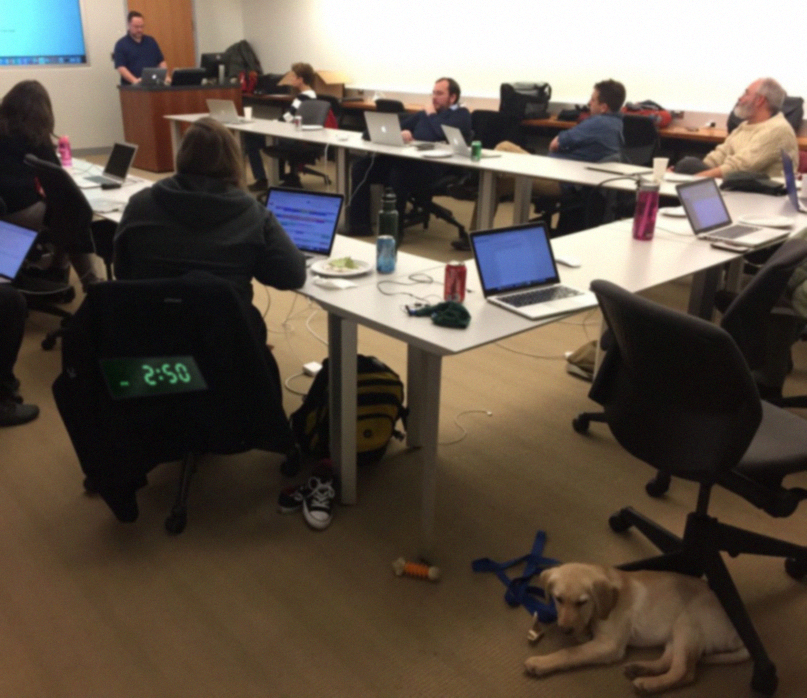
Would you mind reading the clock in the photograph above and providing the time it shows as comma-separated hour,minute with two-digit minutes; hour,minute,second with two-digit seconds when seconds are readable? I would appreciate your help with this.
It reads 2,50
